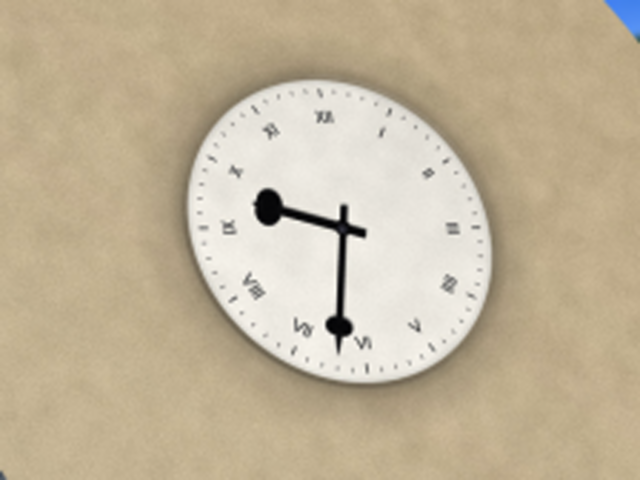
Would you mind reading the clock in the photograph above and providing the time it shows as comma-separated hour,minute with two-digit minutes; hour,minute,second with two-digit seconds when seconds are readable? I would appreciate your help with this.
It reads 9,32
